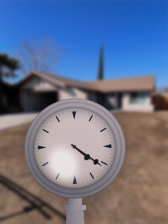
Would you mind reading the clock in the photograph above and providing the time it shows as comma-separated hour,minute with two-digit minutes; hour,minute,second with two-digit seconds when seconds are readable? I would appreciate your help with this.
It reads 4,21
